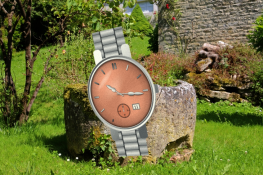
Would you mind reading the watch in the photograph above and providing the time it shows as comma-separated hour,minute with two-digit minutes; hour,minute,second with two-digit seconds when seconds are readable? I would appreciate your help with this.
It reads 10,16
